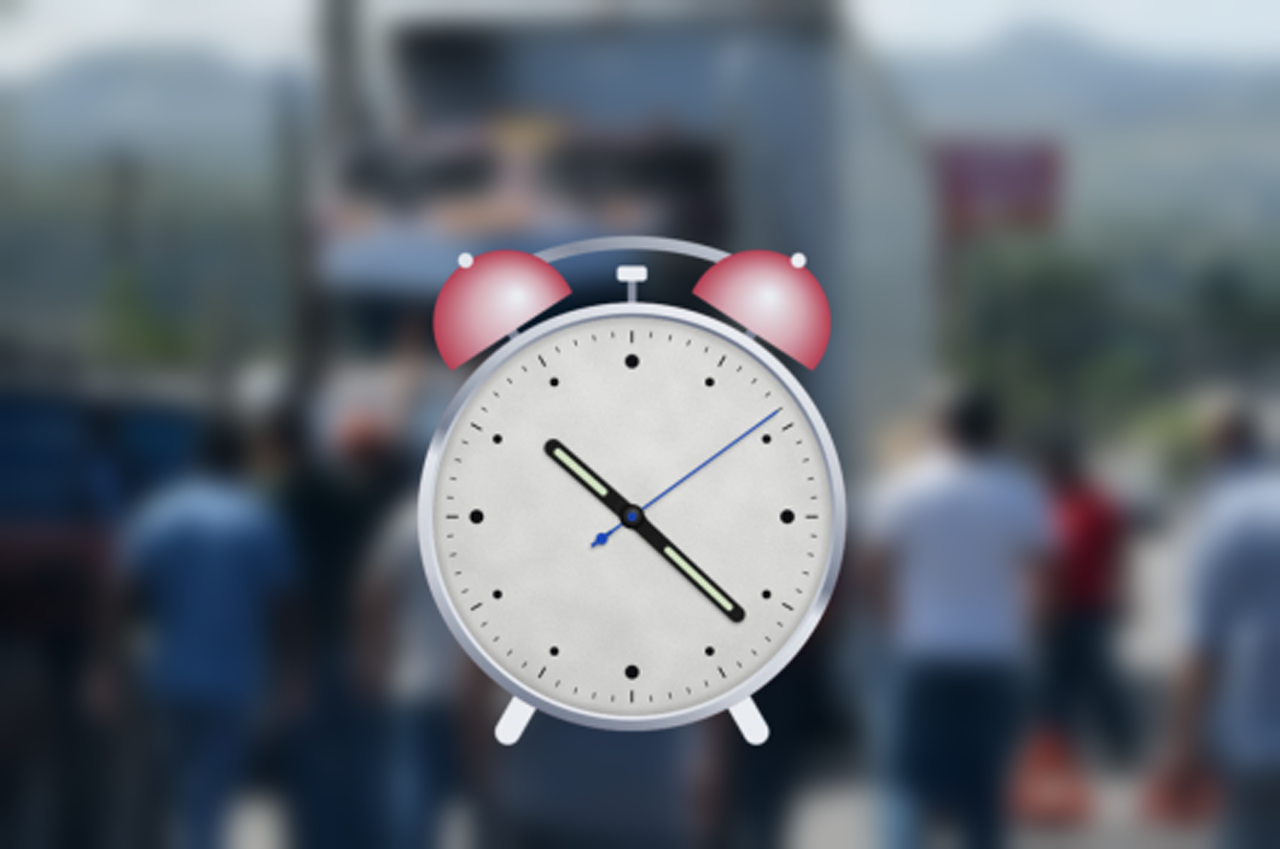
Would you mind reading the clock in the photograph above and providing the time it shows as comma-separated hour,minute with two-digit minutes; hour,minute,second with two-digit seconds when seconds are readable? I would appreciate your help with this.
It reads 10,22,09
